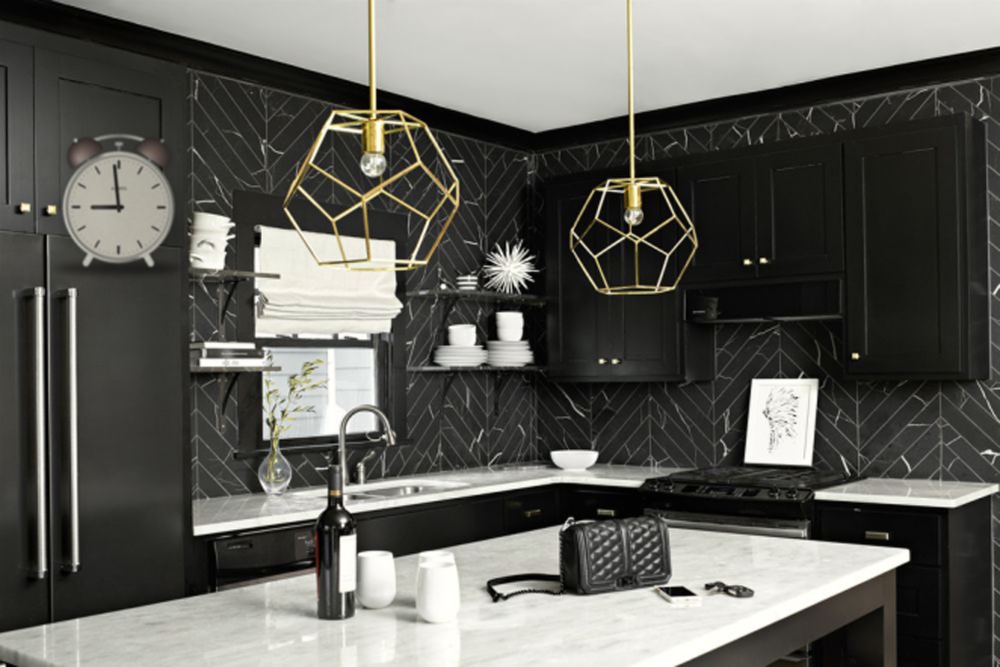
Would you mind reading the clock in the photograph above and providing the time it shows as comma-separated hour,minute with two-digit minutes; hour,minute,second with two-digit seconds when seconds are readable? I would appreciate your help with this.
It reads 8,59
